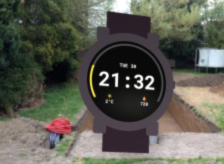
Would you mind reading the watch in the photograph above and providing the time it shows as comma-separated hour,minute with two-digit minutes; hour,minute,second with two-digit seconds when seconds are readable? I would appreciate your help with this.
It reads 21,32
